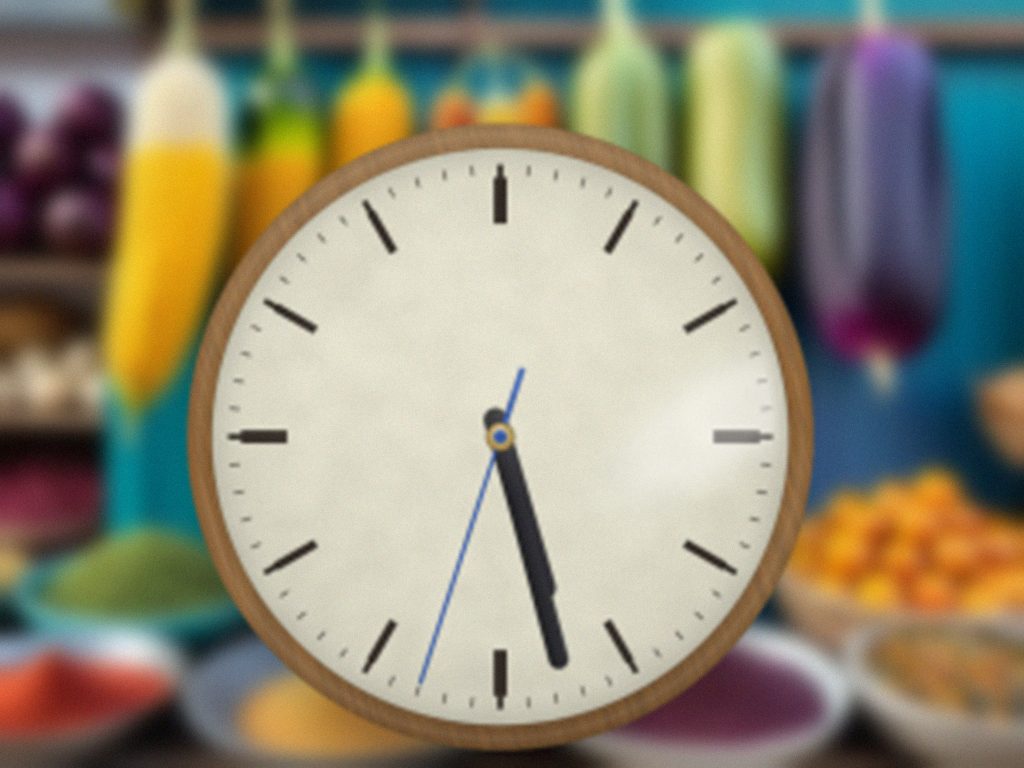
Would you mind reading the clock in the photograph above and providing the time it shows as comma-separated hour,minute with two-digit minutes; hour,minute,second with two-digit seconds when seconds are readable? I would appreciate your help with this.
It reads 5,27,33
